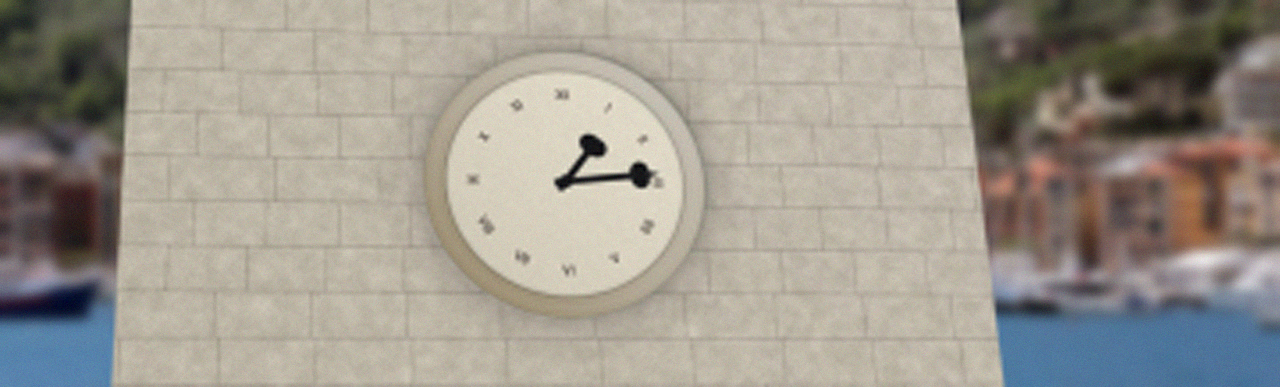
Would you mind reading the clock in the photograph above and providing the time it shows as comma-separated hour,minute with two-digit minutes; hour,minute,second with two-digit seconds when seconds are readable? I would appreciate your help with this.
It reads 1,14
